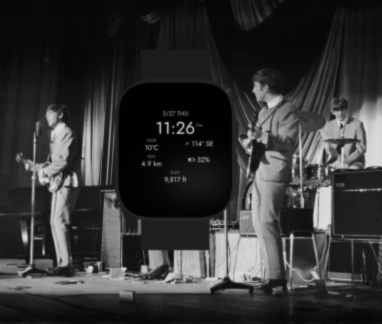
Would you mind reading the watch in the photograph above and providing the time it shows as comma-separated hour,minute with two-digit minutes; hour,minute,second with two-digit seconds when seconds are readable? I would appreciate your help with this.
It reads 11,26
